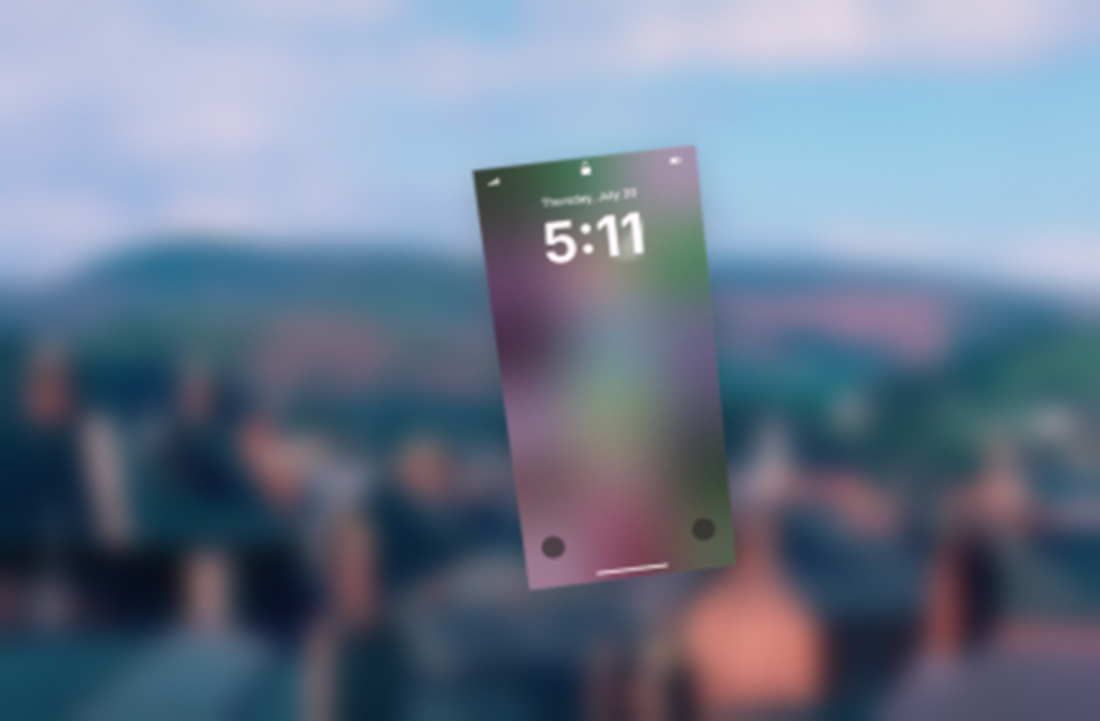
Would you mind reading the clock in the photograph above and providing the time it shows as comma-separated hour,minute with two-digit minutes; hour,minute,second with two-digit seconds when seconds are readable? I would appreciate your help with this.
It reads 5,11
